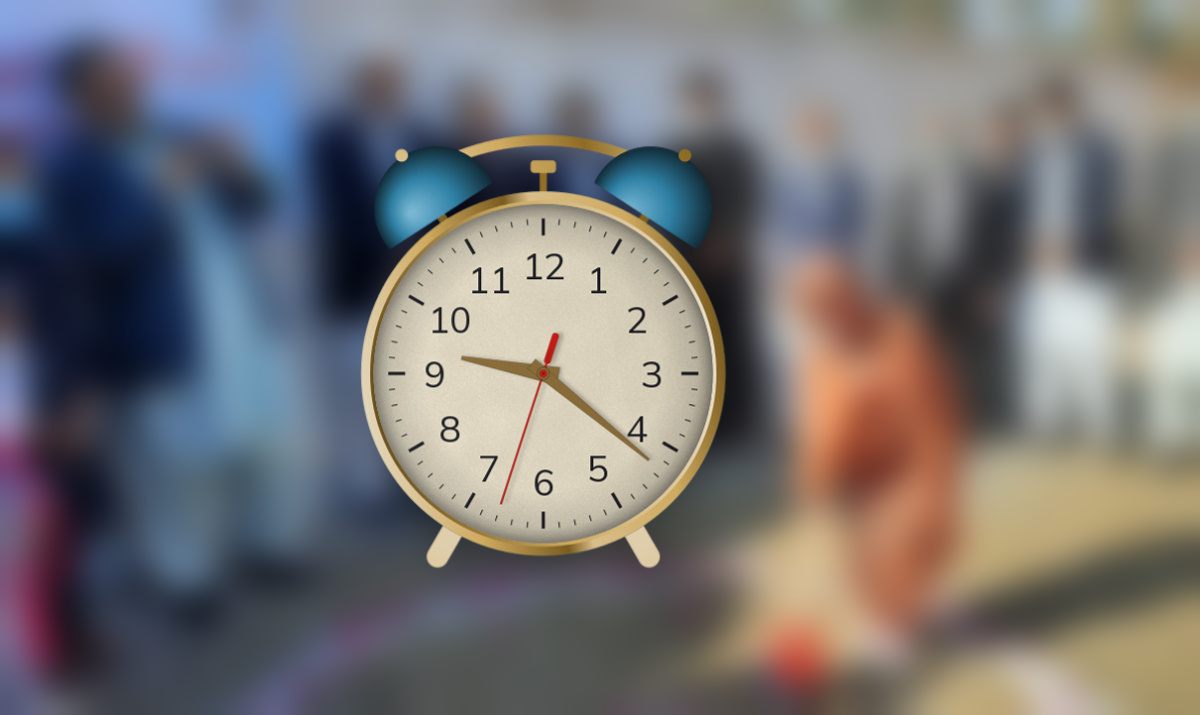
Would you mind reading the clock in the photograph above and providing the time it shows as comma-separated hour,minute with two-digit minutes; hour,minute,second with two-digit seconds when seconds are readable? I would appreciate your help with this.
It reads 9,21,33
